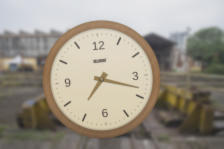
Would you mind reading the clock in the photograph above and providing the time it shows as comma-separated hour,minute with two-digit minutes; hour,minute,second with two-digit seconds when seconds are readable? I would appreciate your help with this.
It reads 7,18
